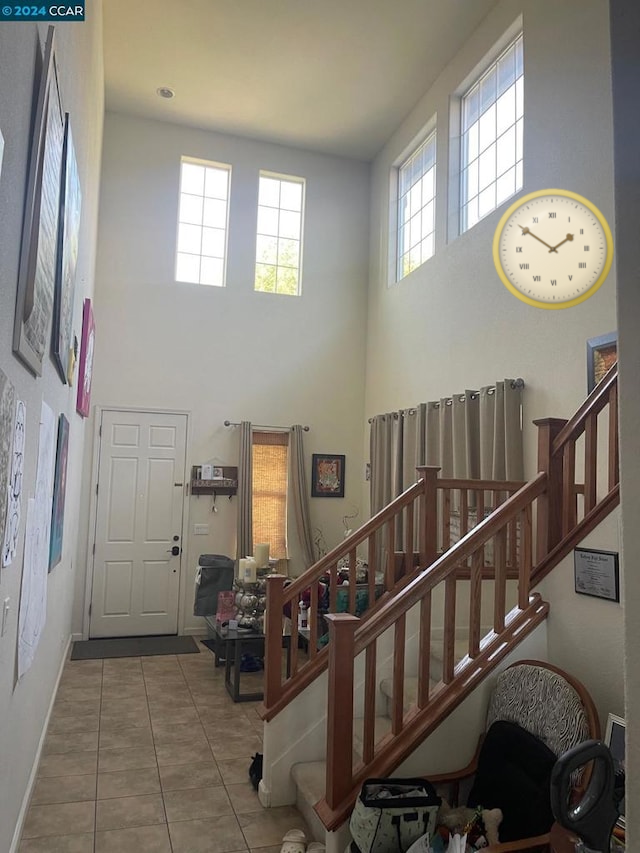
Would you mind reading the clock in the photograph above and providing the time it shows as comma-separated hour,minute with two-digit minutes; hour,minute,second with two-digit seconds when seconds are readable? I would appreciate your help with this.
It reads 1,51
